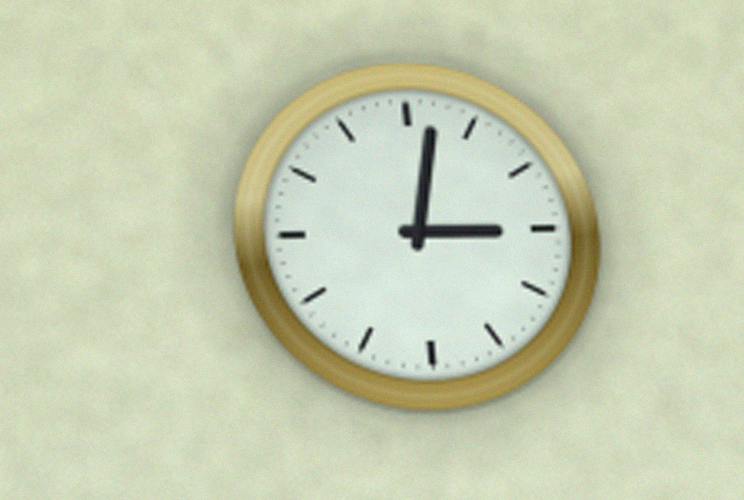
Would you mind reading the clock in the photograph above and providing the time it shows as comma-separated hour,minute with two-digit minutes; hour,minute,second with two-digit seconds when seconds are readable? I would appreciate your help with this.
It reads 3,02
